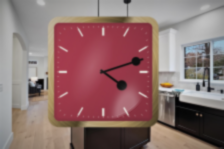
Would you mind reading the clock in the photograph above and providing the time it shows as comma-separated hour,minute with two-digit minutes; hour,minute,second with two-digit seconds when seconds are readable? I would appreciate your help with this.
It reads 4,12
